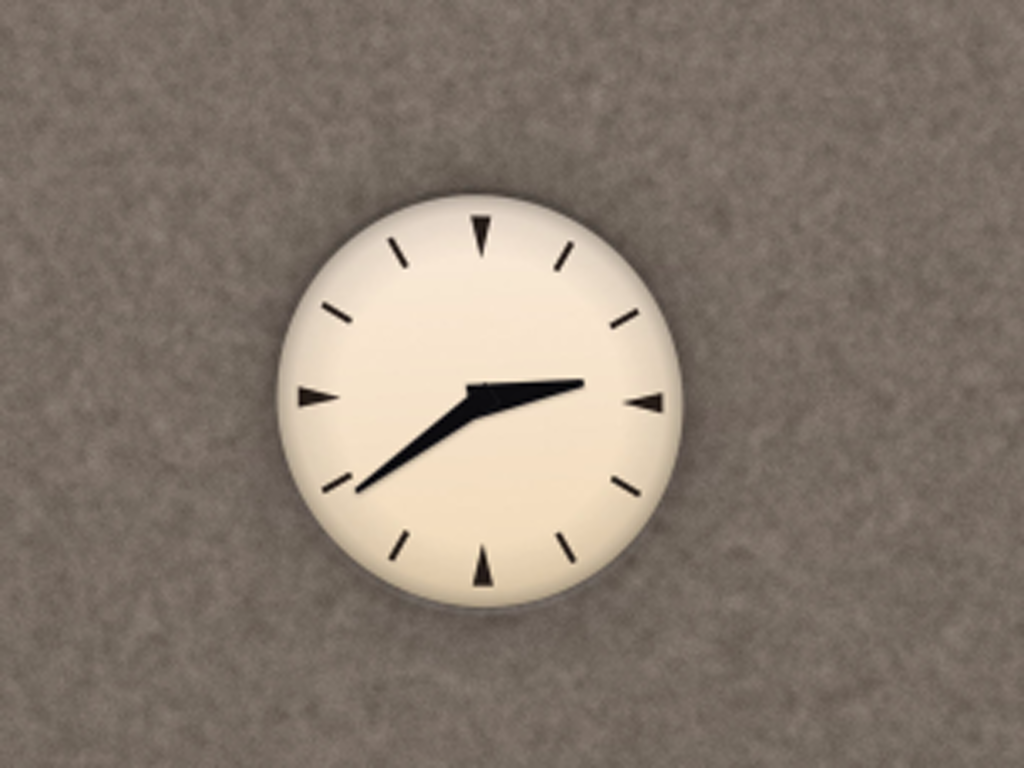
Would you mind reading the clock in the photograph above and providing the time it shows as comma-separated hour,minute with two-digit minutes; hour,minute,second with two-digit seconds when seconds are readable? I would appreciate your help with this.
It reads 2,39
